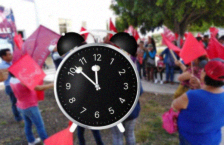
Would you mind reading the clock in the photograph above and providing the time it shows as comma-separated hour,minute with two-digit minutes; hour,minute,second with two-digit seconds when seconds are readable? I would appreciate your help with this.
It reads 11,52
